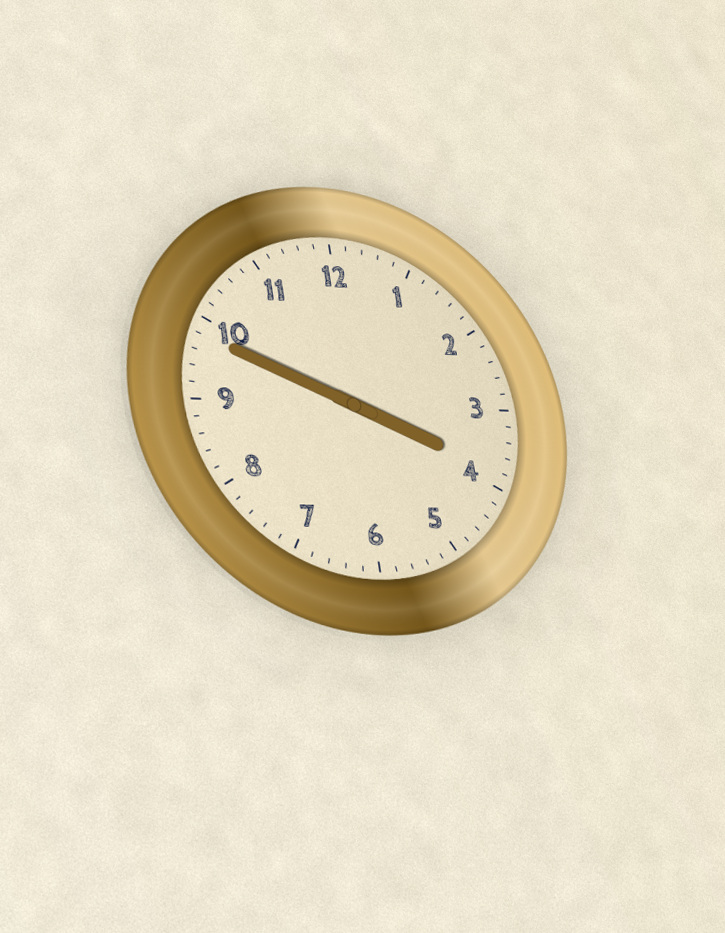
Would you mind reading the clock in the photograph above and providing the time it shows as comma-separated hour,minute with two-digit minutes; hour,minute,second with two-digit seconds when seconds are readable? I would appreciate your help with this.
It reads 3,49
